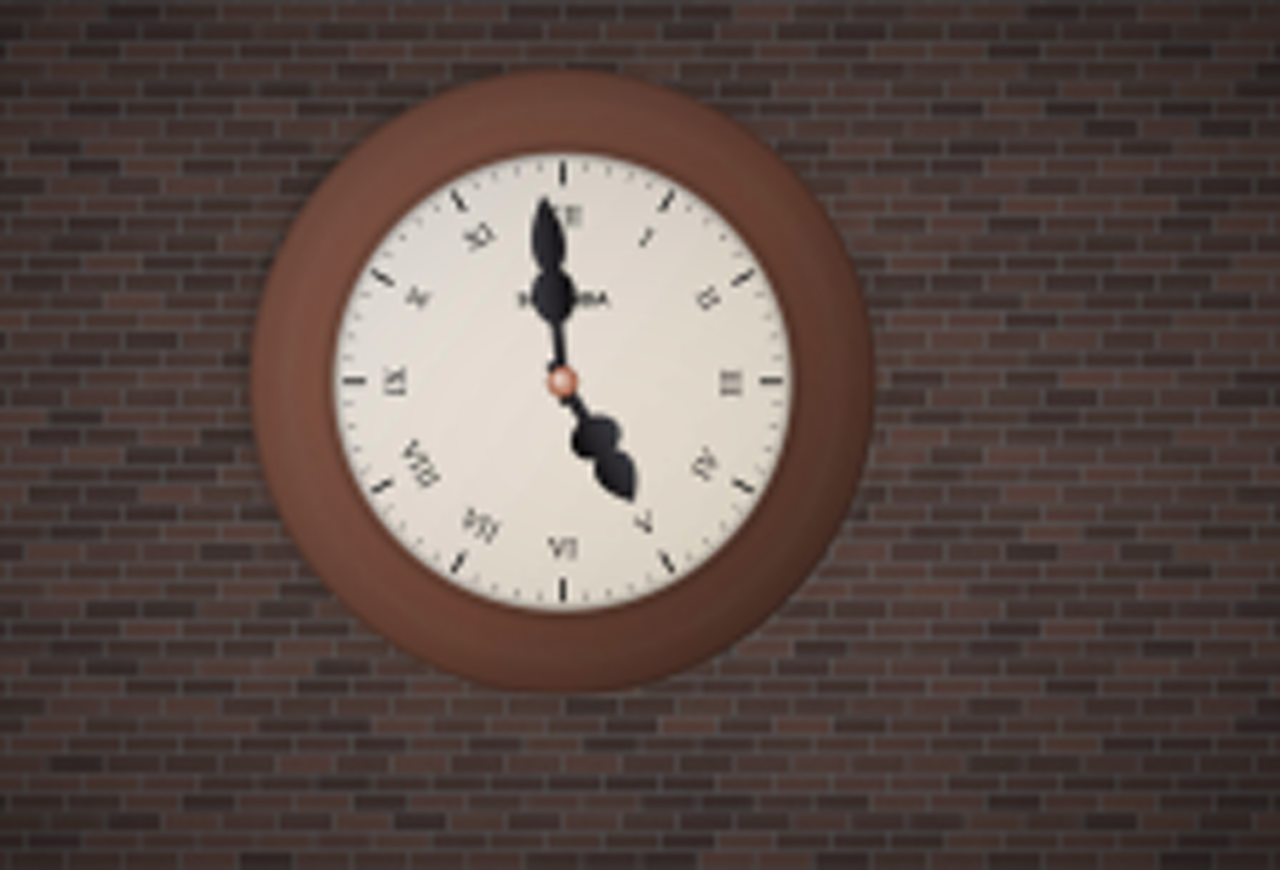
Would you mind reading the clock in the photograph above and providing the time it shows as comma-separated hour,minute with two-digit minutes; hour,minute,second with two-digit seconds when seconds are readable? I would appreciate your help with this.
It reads 4,59
